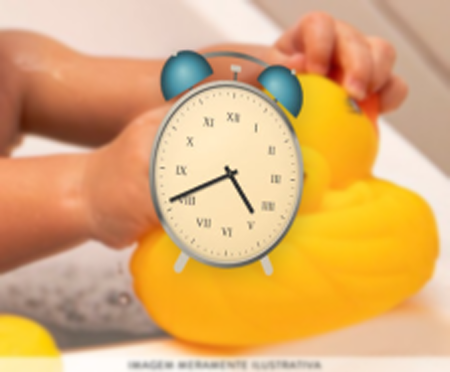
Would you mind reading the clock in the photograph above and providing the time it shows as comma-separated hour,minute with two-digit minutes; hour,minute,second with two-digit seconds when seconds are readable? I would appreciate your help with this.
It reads 4,41
